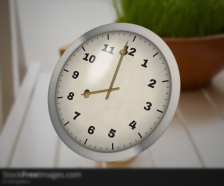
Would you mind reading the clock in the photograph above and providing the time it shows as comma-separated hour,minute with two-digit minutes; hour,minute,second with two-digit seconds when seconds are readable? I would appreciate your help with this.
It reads 7,59
